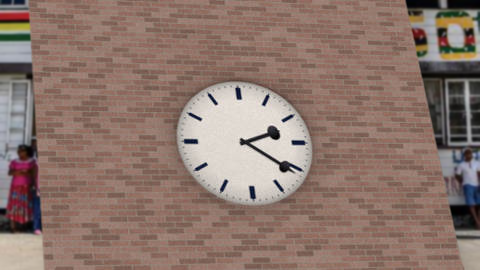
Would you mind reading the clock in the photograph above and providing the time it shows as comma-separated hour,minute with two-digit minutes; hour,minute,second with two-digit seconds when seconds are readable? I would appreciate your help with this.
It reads 2,21
